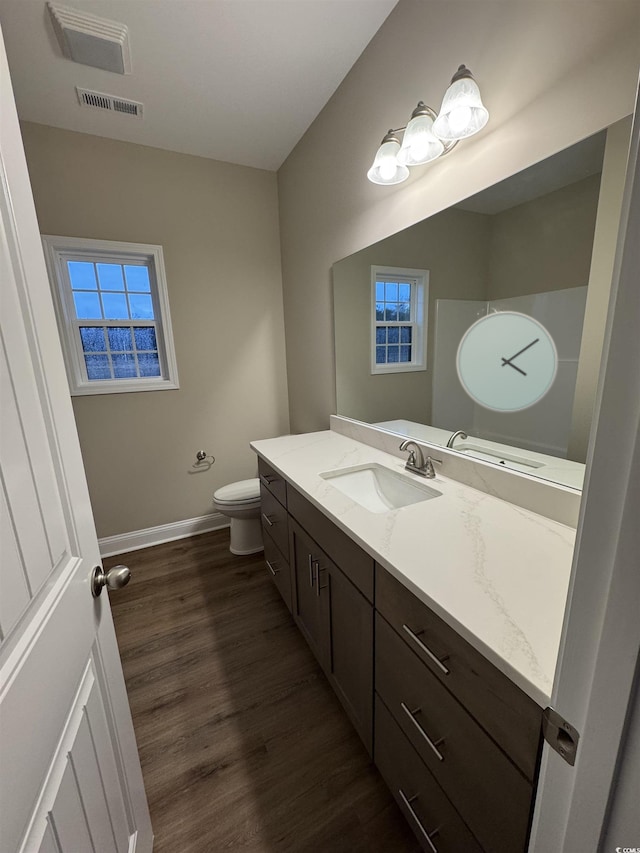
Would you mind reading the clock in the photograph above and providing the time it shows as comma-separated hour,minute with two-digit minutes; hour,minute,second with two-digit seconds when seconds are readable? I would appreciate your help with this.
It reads 4,09
